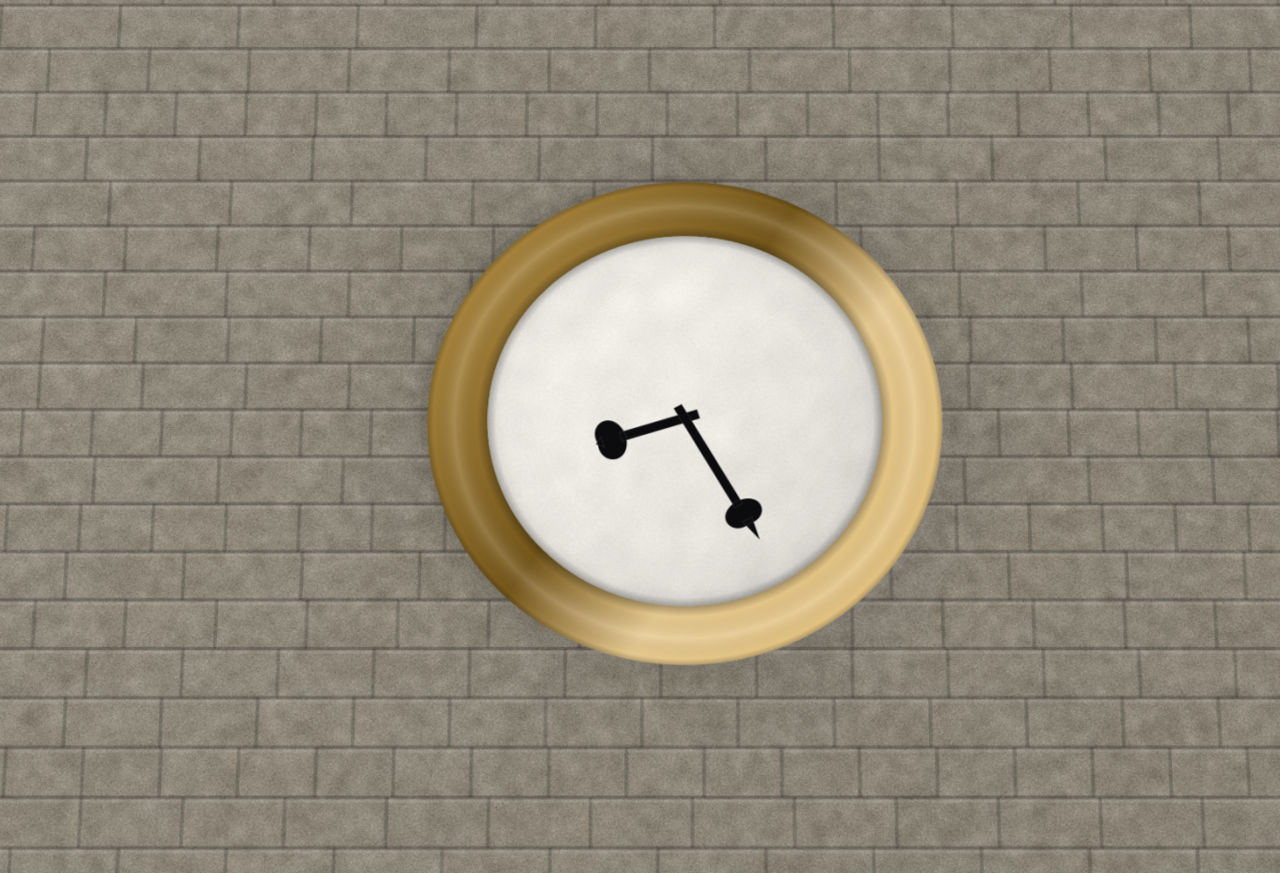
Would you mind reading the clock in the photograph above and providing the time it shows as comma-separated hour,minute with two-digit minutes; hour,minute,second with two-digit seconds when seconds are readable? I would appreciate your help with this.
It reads 8,25
